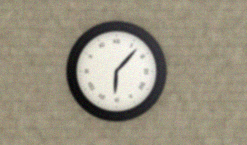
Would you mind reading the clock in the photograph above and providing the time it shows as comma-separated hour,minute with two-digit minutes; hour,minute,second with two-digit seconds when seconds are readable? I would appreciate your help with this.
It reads 6,07
